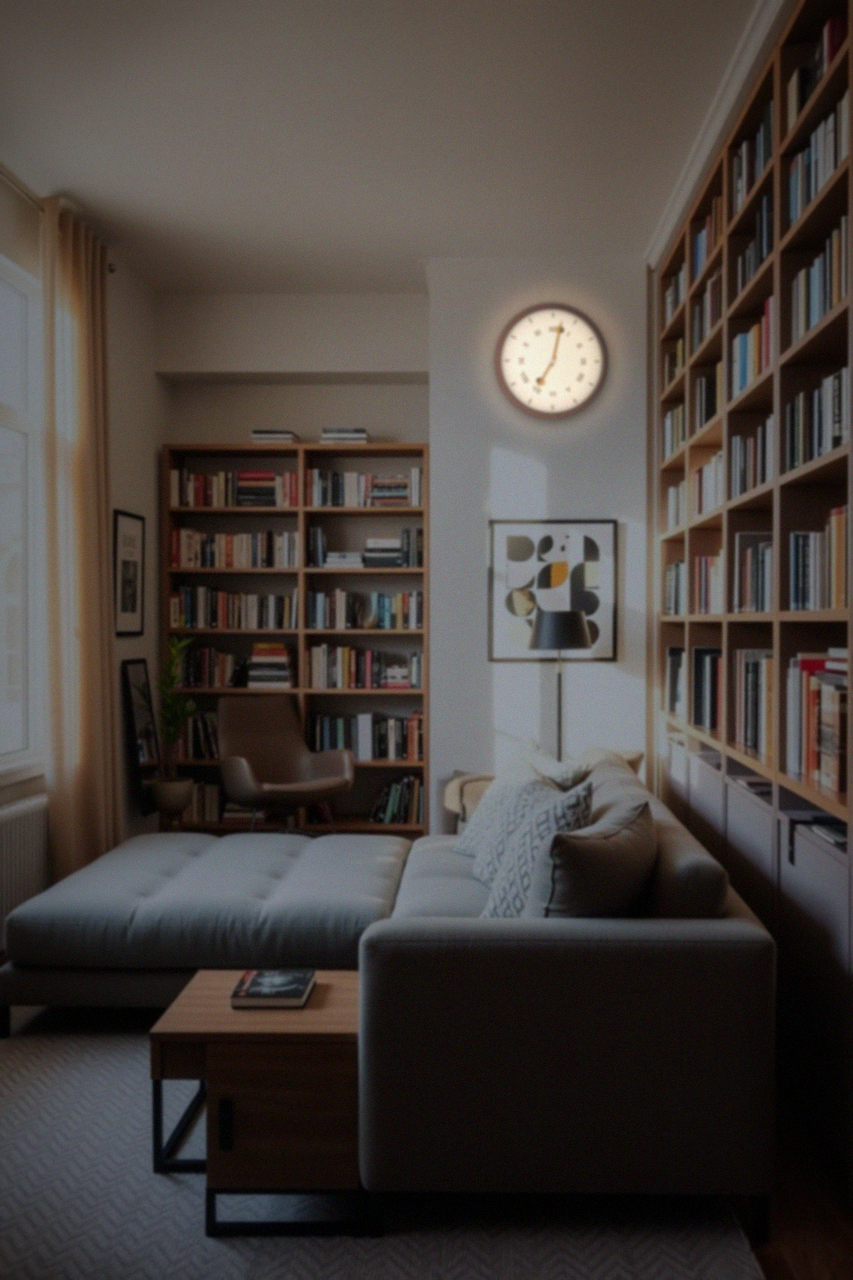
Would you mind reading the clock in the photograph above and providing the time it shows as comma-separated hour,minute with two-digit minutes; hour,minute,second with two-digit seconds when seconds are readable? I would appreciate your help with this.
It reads 7,02
